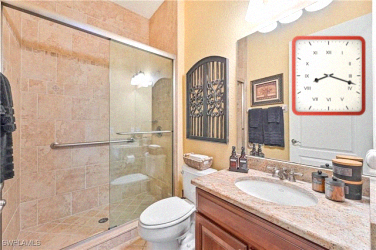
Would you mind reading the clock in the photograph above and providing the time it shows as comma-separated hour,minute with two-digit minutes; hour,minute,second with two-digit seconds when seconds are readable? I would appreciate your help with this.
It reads 8,18
